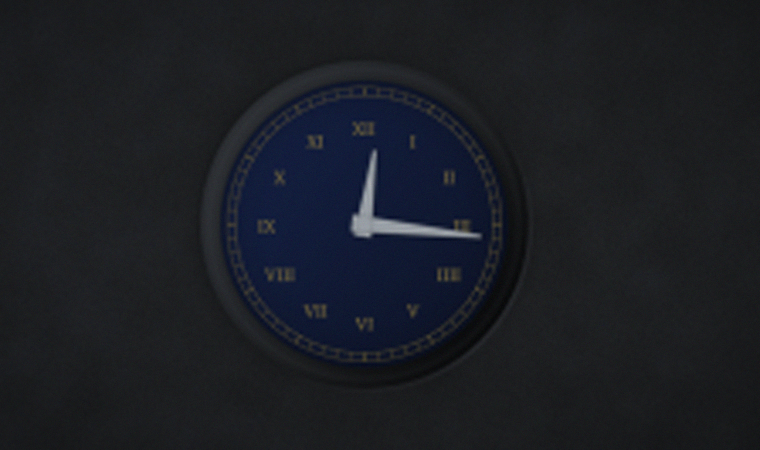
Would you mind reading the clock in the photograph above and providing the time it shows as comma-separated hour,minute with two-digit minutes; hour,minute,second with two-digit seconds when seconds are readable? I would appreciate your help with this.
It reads 12,16
